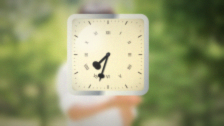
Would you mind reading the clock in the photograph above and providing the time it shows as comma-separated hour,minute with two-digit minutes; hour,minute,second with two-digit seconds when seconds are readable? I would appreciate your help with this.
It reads 7,33
